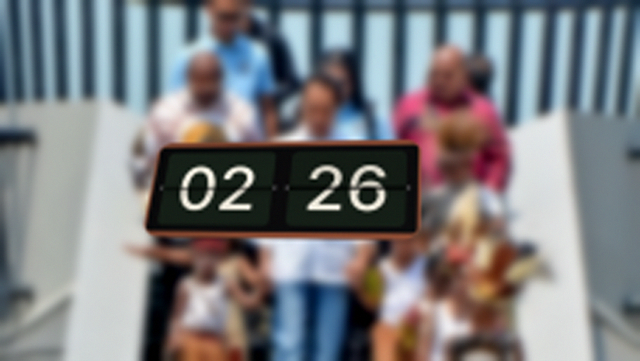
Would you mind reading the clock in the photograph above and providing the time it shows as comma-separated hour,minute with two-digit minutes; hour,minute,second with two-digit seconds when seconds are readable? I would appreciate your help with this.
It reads 2,26
